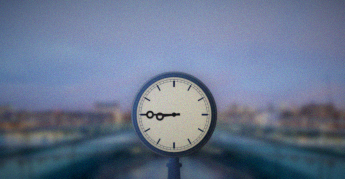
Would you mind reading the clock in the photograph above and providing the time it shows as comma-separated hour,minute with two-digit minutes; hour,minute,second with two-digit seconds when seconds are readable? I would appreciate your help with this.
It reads 8,45
